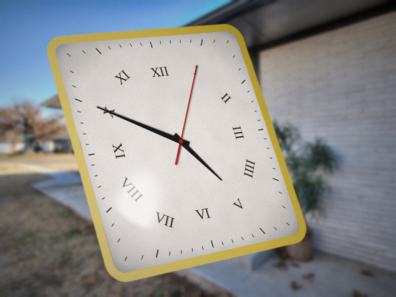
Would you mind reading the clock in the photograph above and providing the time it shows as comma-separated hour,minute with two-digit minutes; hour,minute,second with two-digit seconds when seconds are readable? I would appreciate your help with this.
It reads 4,50,05
